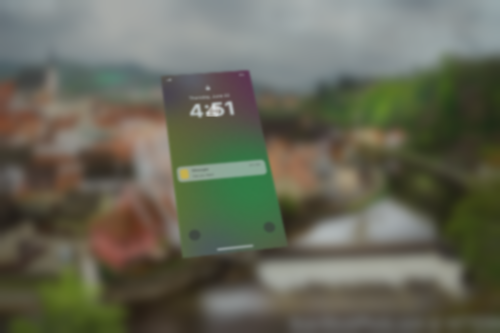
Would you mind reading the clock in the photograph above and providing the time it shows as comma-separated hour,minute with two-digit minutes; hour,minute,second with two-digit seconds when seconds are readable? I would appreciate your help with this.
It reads 4,51
